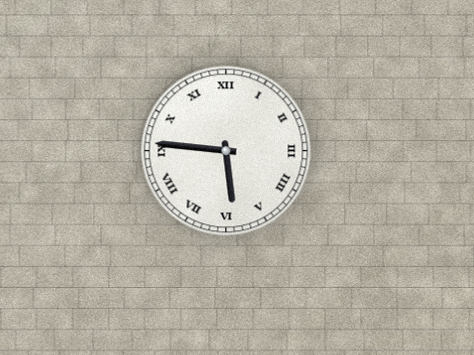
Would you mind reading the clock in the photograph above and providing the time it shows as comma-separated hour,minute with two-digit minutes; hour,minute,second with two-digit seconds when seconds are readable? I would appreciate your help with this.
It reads 5,46
